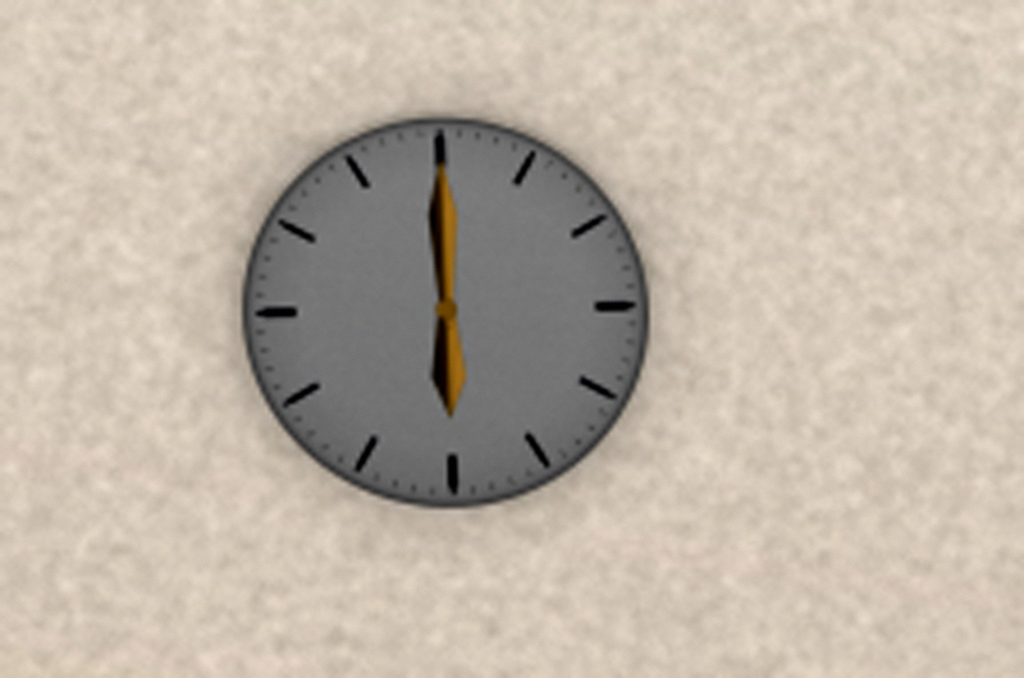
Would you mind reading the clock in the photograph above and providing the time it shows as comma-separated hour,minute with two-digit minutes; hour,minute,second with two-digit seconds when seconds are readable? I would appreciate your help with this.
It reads 6,00
